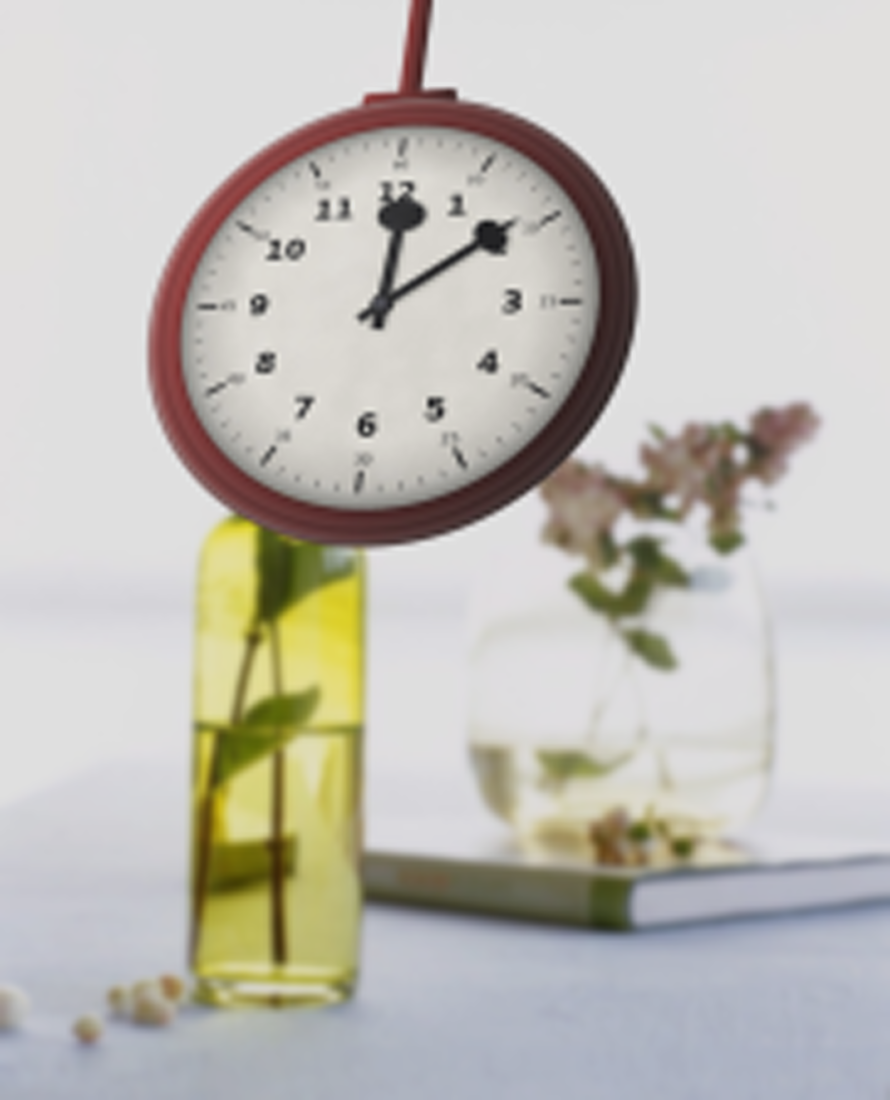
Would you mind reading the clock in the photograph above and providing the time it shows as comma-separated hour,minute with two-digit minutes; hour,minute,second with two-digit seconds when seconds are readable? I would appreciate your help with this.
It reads 12,09
